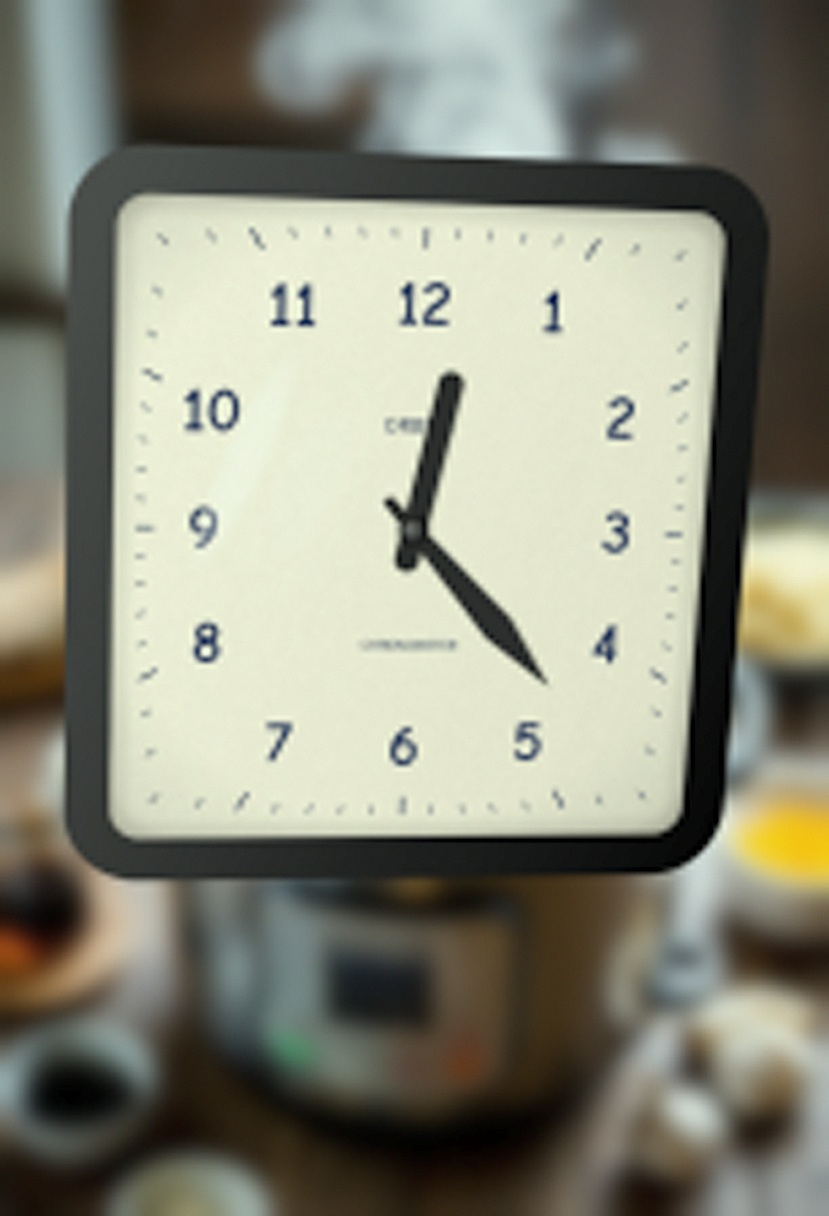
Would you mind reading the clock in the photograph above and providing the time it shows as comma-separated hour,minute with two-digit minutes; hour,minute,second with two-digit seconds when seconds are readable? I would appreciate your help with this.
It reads 12,23
